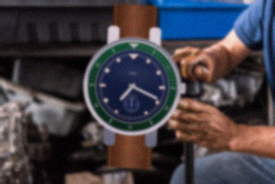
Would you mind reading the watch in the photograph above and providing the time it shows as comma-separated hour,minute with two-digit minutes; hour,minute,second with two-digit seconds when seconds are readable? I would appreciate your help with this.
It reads 7,19
